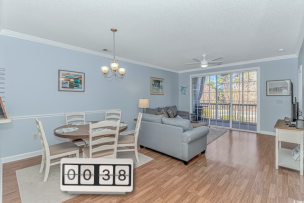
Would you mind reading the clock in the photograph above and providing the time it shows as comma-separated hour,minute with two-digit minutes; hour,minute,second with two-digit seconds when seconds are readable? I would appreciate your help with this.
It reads 0,38
